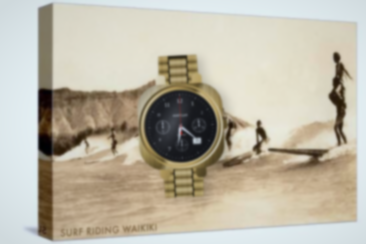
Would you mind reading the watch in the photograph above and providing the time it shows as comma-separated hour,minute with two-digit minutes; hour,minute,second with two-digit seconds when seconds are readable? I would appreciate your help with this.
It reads 6,22
